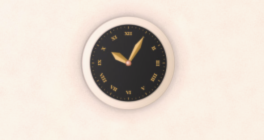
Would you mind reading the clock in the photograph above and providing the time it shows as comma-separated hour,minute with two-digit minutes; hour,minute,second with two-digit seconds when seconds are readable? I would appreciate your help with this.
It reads 10,05
